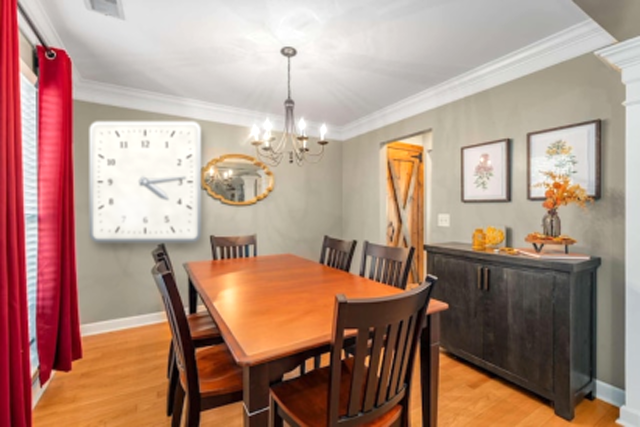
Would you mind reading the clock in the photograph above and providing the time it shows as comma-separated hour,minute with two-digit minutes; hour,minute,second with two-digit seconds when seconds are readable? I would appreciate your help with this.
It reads 4,14
